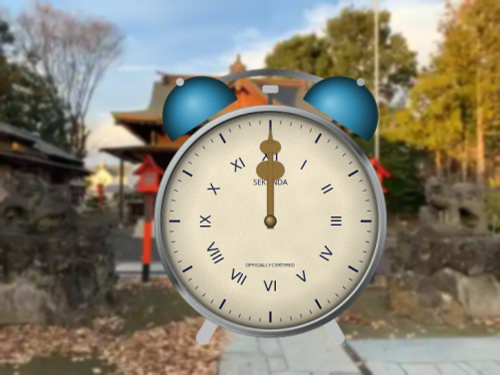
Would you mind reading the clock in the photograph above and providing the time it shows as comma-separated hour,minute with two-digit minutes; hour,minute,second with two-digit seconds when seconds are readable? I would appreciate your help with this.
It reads 12,00
